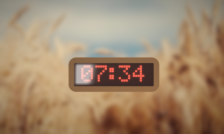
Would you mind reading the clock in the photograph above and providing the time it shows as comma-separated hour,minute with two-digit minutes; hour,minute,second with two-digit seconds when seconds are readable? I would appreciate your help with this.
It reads 7,34
